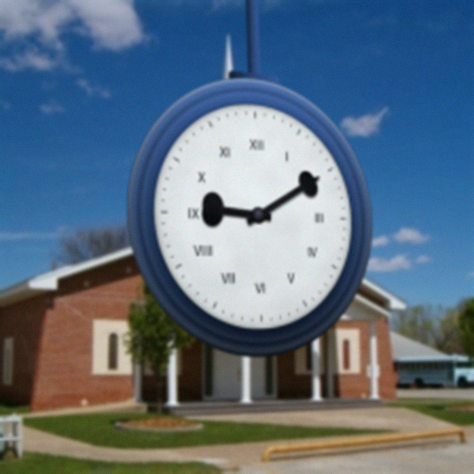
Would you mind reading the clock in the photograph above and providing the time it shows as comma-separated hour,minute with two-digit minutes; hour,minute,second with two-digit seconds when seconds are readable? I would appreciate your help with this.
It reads 9,10
